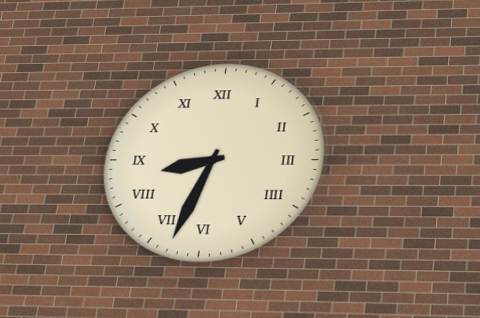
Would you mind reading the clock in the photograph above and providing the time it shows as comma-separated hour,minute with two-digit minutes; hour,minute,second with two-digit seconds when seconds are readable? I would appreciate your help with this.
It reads 8,33
